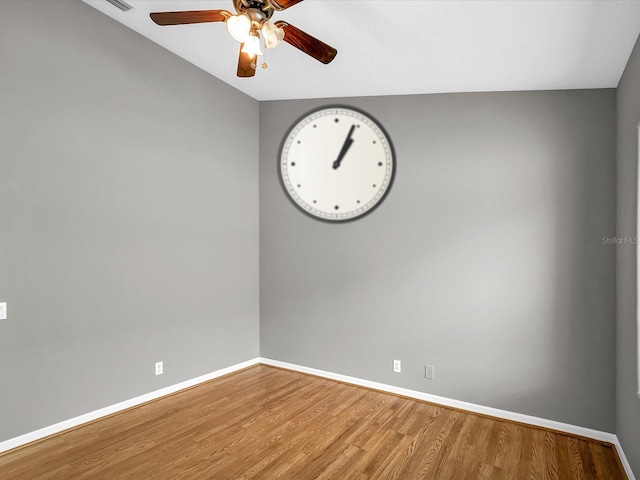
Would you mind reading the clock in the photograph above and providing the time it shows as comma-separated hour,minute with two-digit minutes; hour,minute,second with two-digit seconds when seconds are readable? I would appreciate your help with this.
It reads 1,04
